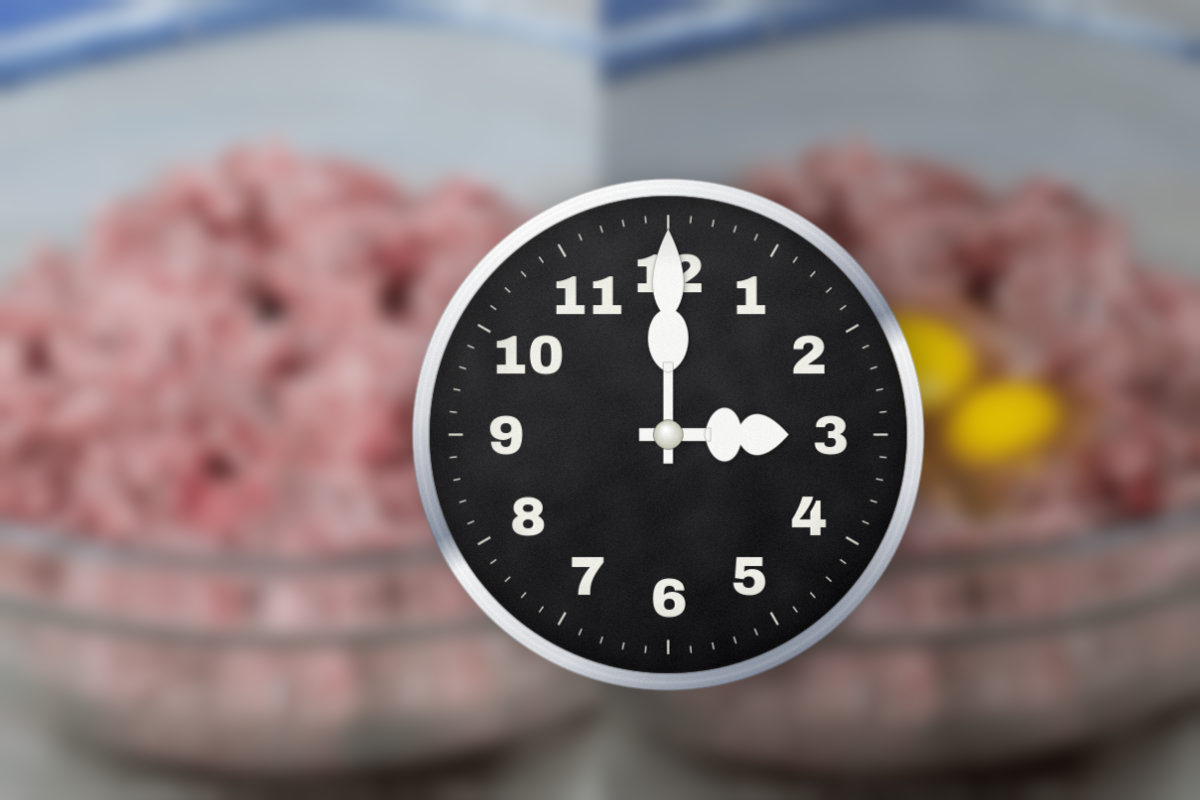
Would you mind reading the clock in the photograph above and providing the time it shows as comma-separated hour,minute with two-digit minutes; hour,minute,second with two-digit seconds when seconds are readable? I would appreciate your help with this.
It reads 3,00
